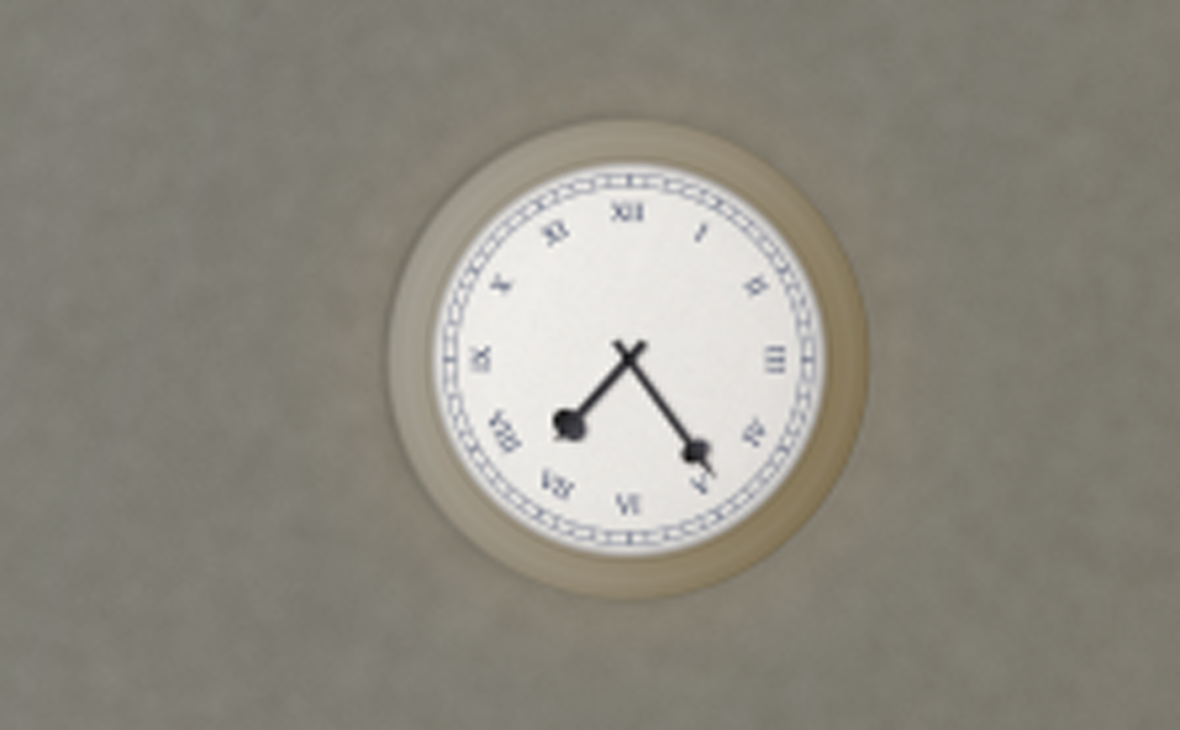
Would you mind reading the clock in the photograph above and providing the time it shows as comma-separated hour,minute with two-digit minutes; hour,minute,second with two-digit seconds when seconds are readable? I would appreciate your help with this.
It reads 7,24
